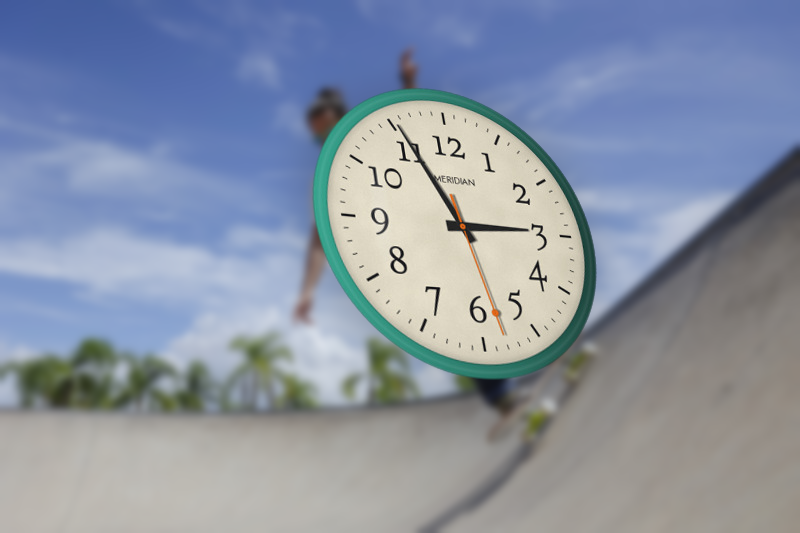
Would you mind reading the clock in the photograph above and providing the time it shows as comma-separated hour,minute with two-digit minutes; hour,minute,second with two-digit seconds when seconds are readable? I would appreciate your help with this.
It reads 2,55,28
